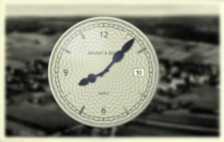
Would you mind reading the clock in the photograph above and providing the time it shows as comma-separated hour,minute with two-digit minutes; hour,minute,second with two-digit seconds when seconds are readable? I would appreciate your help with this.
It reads 8,07
